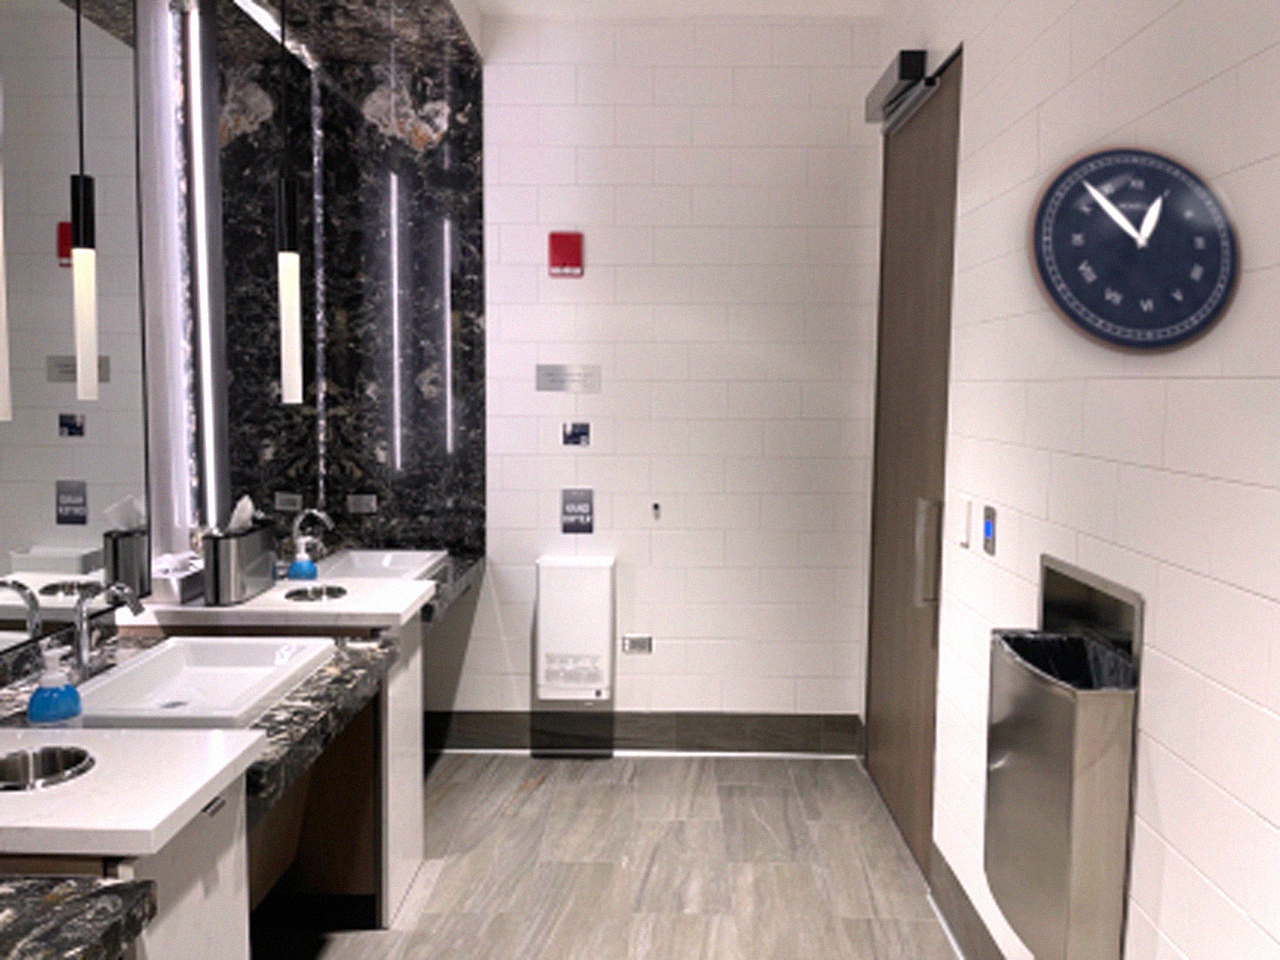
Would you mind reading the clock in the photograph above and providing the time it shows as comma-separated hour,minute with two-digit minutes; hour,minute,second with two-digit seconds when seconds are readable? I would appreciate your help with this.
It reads 12,53
